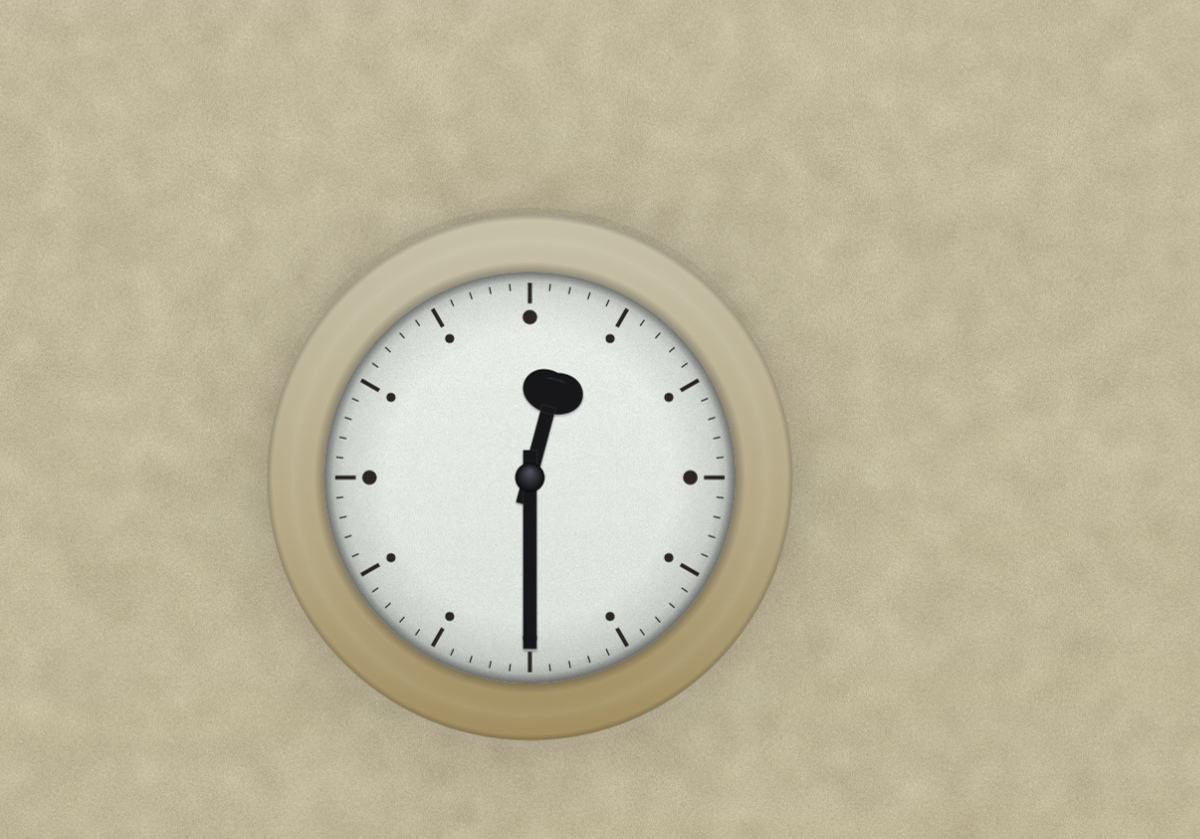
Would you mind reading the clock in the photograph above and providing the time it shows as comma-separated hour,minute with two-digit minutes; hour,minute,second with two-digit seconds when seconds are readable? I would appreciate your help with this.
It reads 12,30
